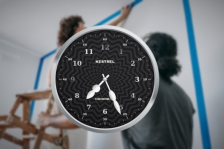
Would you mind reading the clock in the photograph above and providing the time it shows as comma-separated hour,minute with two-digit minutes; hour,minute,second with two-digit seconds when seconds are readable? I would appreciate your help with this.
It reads 7,26
